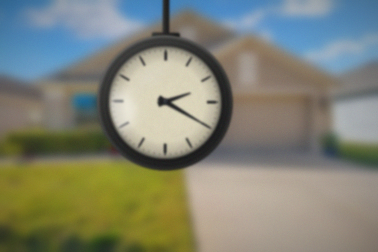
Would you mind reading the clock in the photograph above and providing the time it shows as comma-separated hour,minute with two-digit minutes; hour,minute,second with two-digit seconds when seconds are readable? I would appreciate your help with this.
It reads 2,20
